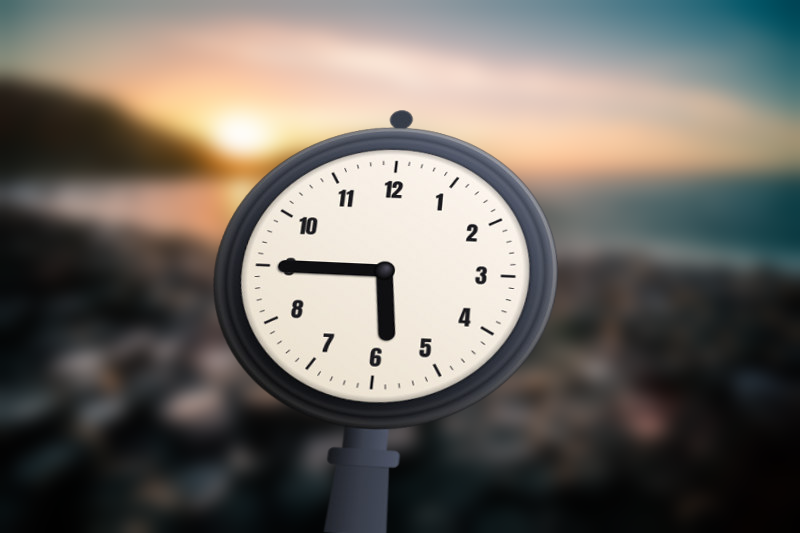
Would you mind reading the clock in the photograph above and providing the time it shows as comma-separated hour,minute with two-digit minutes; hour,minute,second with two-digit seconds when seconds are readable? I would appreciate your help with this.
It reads 5,45
